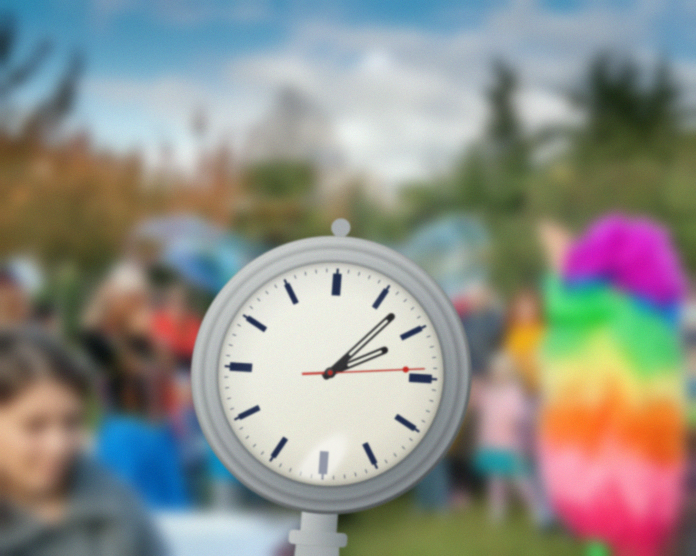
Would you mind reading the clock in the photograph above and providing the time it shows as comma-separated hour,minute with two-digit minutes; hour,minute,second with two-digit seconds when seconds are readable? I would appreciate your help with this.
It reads 2,07,14
